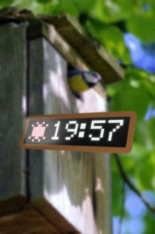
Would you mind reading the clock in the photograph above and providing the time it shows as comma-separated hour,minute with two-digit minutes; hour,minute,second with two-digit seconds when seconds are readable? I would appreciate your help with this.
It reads 19,57
